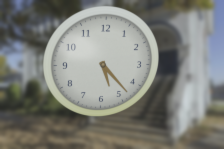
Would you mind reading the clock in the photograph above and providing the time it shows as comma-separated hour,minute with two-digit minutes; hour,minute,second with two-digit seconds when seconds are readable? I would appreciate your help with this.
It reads 5,23
